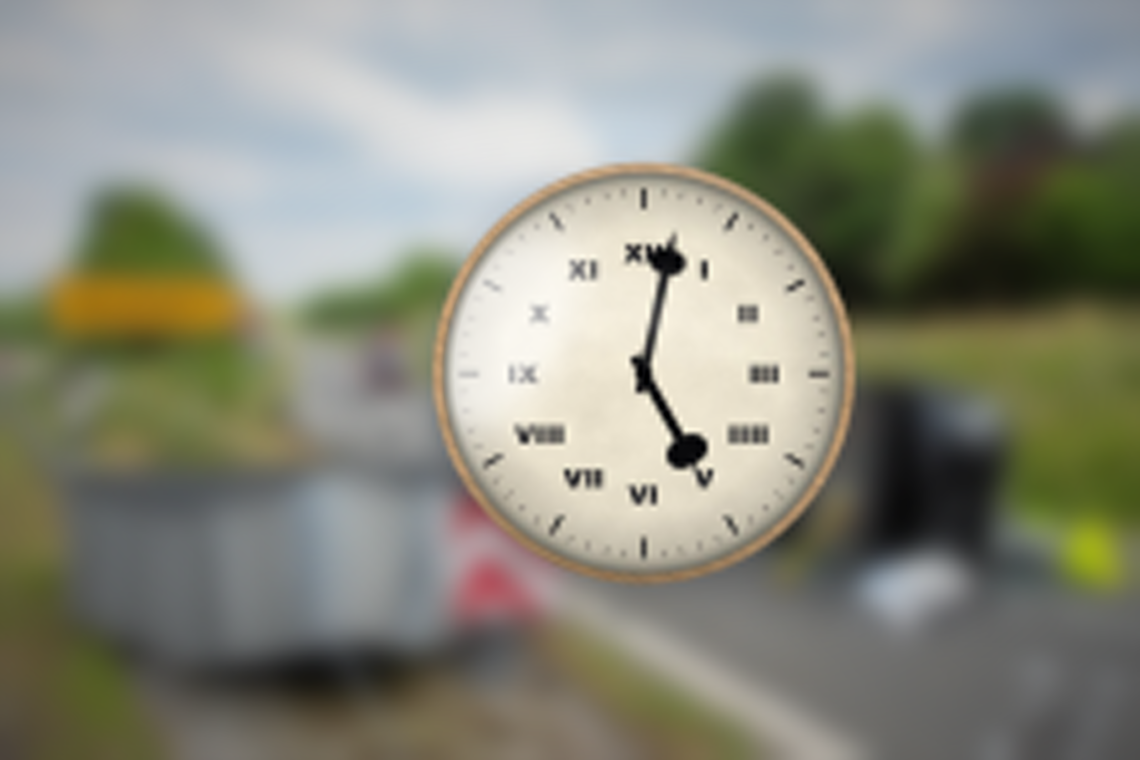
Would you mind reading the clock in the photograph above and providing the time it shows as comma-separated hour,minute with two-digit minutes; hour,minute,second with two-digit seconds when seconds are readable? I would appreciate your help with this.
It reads 5,02
